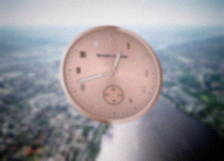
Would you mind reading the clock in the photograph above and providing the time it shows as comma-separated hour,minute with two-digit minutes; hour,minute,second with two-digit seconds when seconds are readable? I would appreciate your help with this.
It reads 12,42
